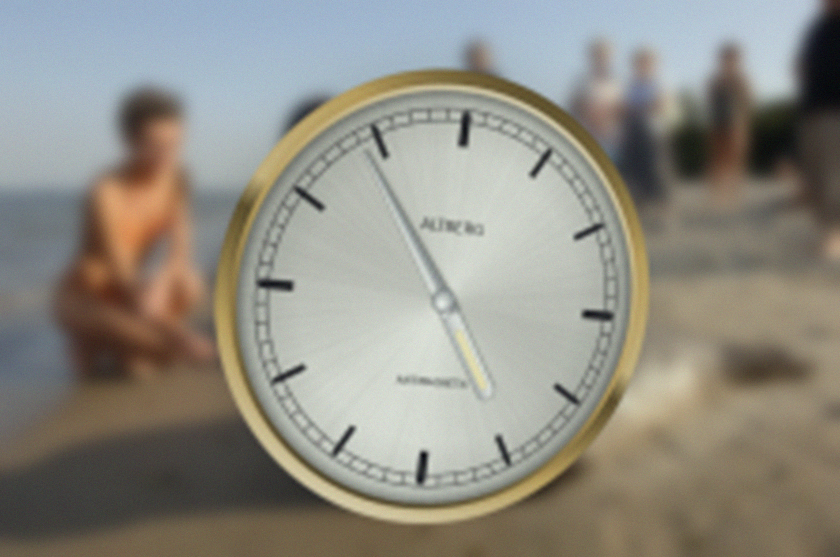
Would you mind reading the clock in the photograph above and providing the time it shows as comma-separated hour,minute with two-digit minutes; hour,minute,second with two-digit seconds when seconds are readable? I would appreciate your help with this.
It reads 4,54
